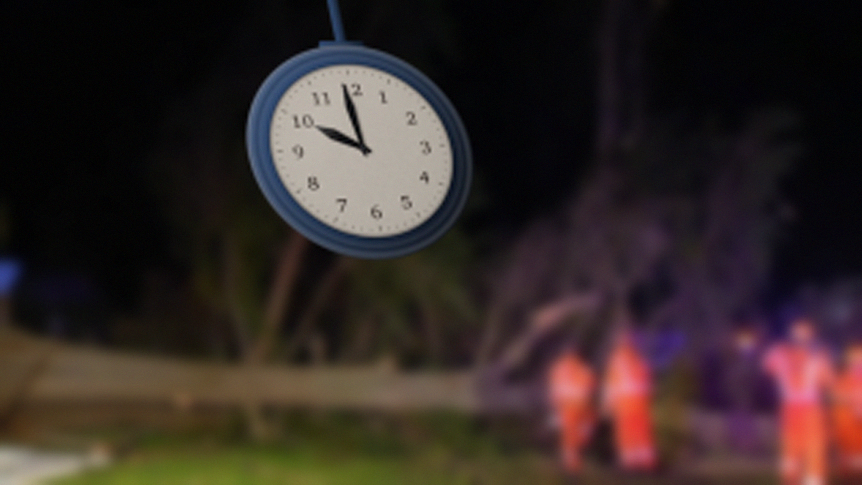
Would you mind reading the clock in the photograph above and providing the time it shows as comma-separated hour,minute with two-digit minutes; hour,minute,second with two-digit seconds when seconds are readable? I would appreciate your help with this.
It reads 9,59
